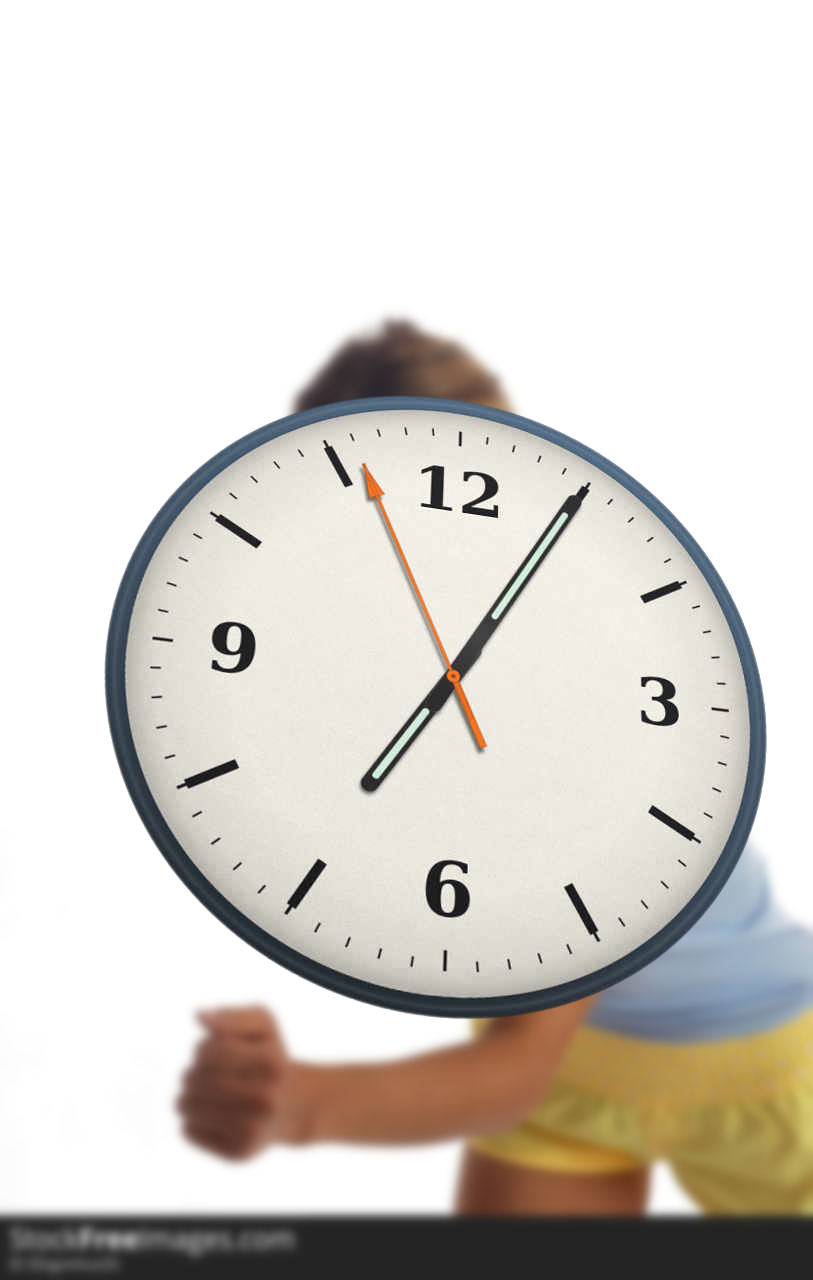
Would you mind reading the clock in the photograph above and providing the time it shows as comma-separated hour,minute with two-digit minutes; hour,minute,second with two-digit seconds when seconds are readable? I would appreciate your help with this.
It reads 7,04,56
